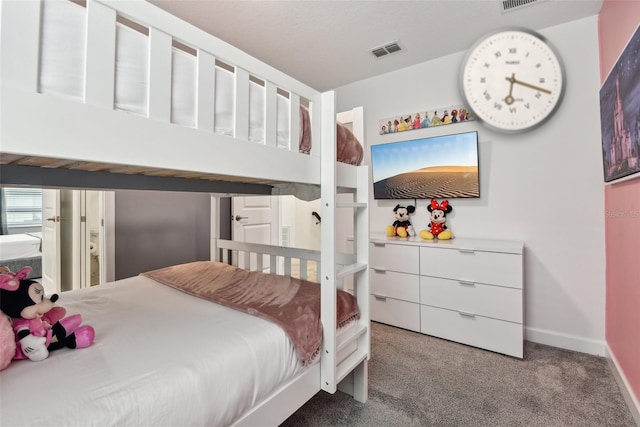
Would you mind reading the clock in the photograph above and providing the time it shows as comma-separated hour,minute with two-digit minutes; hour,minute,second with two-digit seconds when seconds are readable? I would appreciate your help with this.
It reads 6,18
